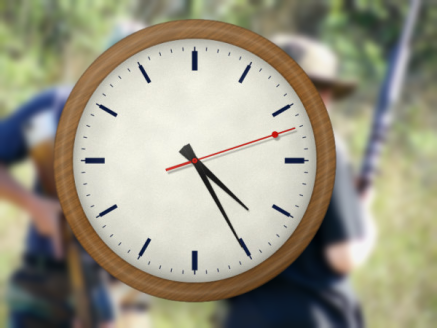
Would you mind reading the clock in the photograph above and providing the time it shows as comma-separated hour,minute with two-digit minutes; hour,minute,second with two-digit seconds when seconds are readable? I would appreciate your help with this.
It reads 4,25,12
